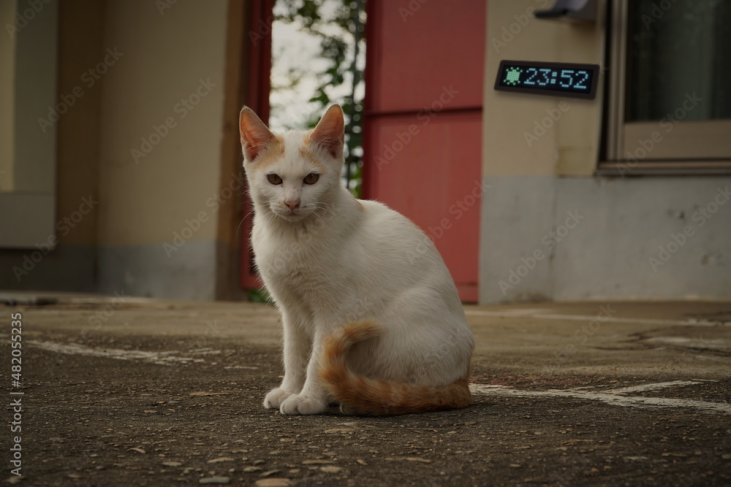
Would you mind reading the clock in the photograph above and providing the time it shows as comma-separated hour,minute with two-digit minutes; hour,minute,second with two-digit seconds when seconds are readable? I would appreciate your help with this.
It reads 23,52
